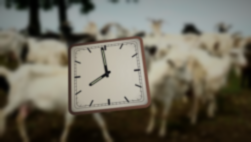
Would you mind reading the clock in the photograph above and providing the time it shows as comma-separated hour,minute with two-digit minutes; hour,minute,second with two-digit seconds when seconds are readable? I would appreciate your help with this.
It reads 7,59
